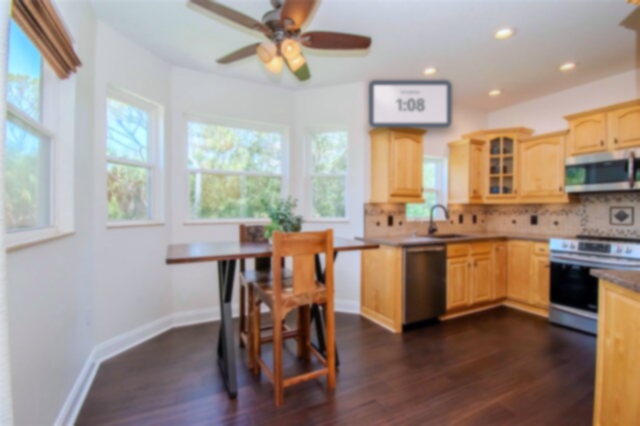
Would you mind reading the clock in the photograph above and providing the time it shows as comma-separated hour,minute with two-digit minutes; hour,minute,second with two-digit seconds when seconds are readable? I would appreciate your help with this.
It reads 1,08
